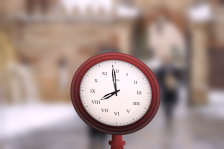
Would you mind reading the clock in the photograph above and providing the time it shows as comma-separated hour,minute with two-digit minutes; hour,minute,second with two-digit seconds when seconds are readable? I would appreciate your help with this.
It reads 7,59
